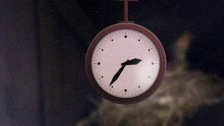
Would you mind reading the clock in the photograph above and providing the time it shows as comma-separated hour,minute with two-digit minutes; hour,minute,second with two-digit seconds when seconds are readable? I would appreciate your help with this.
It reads 2,36
